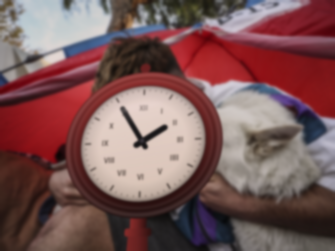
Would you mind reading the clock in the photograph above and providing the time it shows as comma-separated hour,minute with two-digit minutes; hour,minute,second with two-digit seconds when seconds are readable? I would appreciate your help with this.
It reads 1,55
